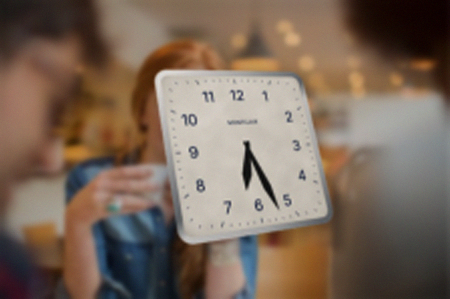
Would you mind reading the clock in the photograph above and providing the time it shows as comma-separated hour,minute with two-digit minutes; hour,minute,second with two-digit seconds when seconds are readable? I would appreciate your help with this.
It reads 6,27
